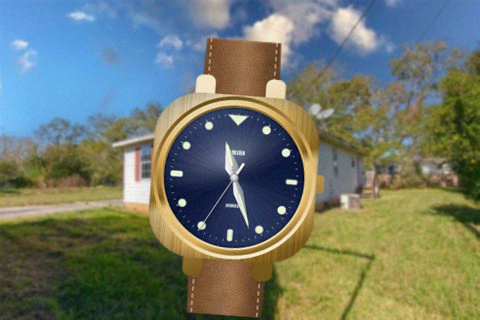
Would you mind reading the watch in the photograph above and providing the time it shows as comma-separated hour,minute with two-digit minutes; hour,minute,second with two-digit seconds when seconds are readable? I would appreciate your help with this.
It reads 11,26,35
